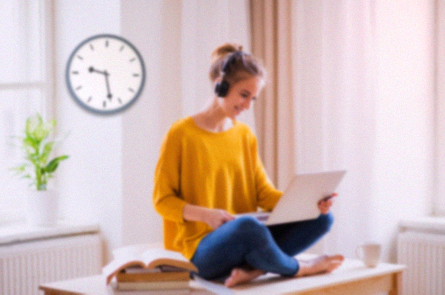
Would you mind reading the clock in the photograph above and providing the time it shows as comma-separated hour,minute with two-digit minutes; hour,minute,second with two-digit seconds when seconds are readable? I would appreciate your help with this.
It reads 9,28
